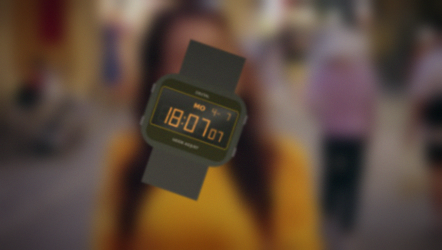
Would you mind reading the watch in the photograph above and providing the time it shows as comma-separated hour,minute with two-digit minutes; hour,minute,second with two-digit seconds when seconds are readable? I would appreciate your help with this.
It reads 18,07,07
